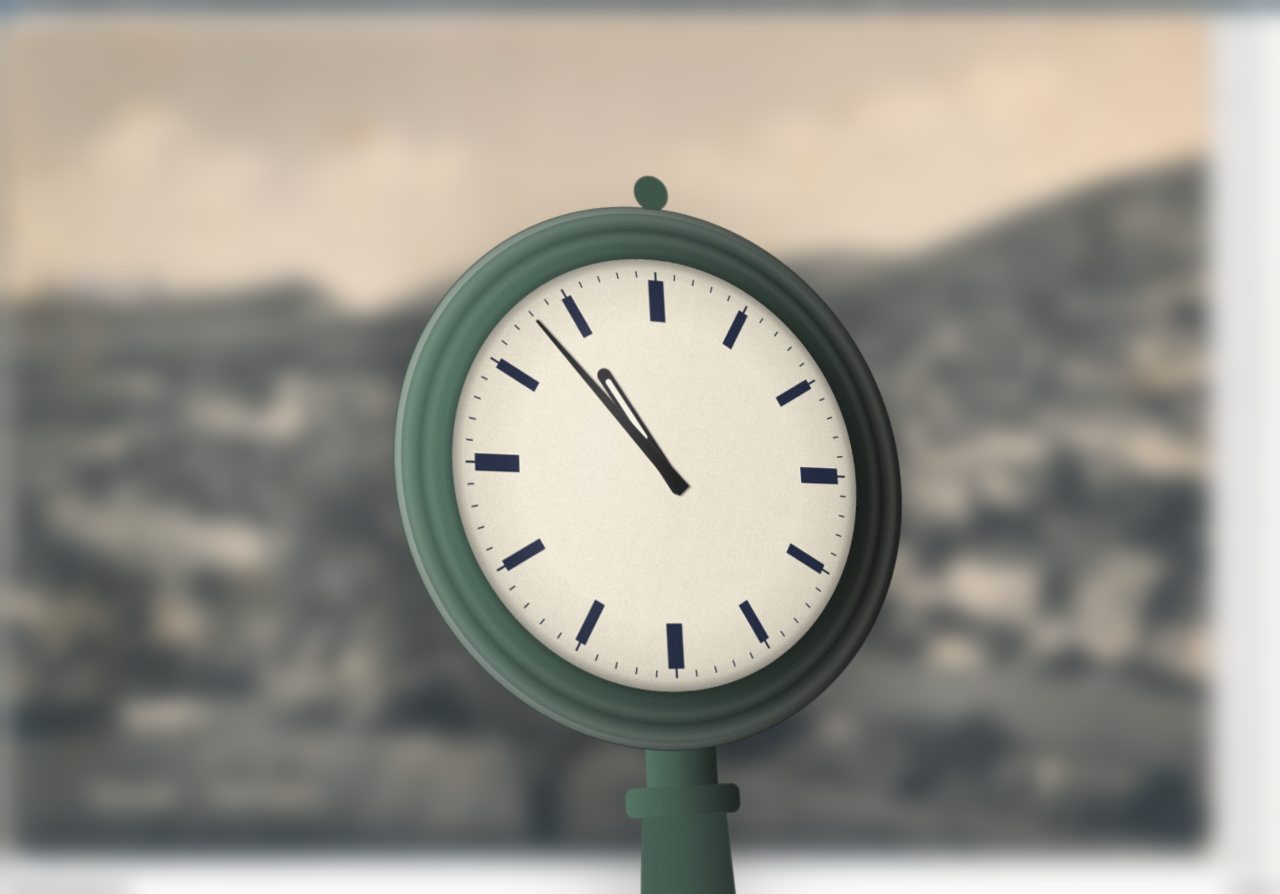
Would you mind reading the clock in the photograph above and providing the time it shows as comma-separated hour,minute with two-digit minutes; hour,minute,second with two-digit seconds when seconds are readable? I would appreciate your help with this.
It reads 10,53
